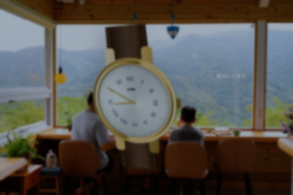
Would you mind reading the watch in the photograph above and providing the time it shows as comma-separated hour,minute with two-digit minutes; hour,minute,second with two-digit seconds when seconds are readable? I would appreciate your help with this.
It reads 8,50
